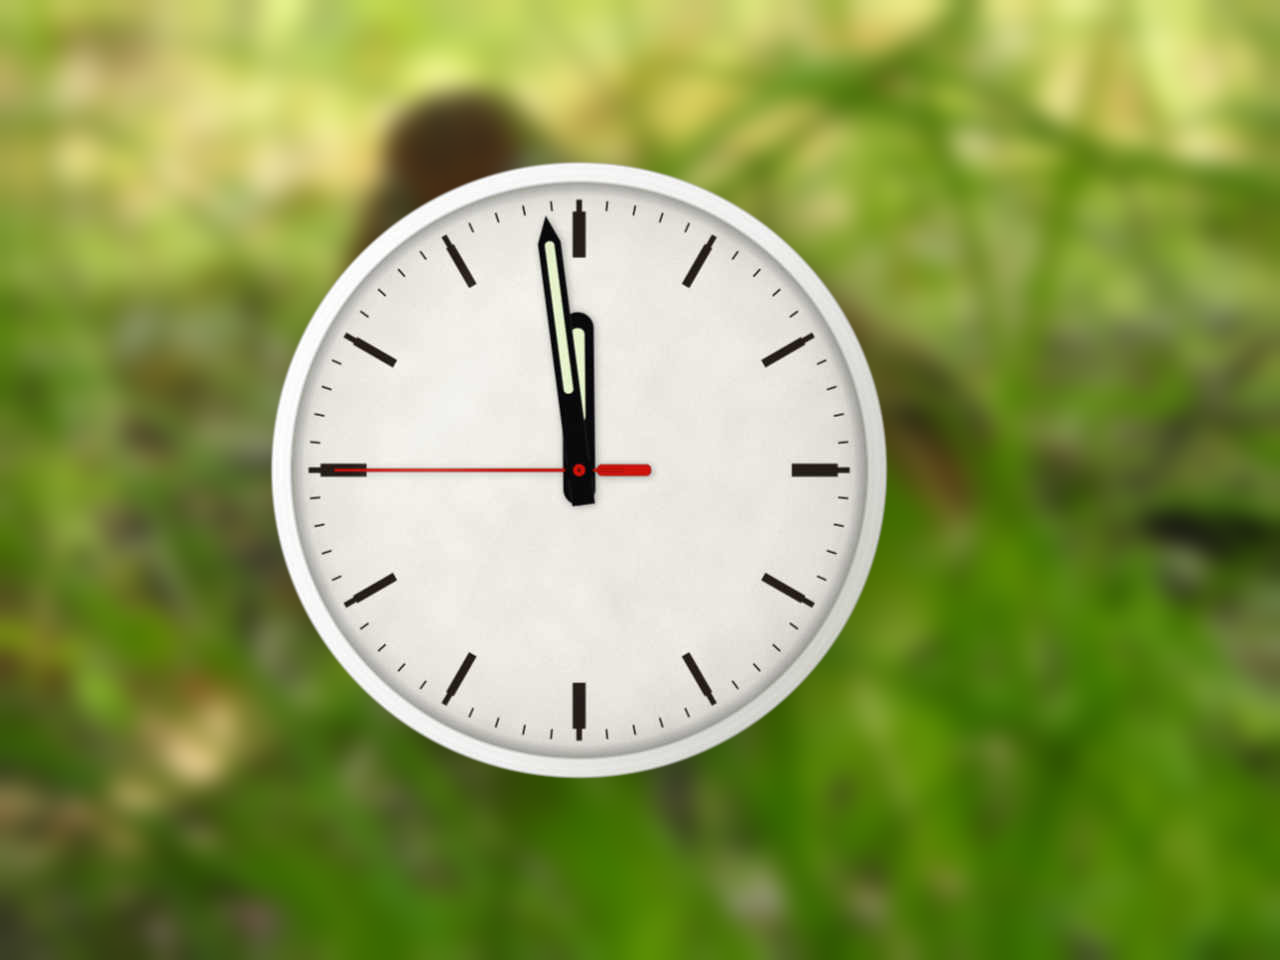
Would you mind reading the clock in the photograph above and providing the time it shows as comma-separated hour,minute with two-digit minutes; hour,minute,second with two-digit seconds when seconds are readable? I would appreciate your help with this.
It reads 11,58,45
